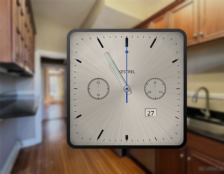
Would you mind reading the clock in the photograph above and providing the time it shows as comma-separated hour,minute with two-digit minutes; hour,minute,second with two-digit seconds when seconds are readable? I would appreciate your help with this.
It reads 10,55
